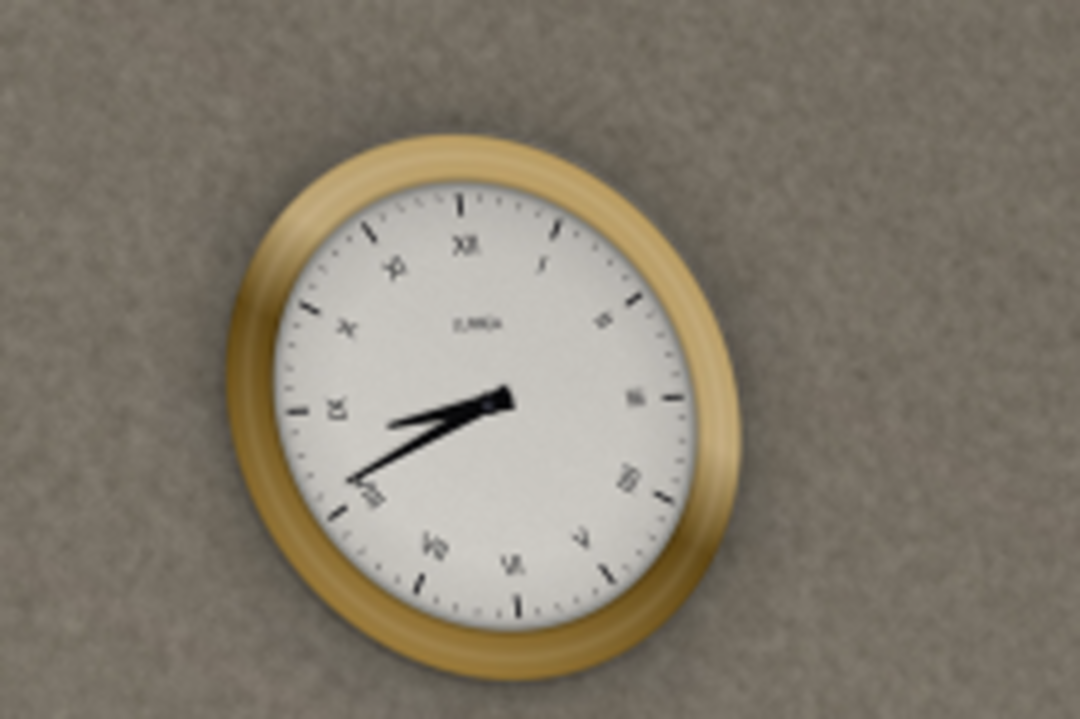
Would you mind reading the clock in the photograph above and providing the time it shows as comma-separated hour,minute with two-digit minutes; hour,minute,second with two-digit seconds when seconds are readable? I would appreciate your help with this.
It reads 8,41
